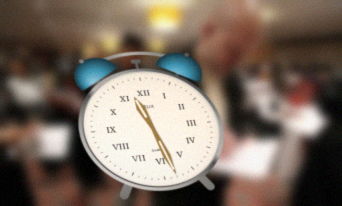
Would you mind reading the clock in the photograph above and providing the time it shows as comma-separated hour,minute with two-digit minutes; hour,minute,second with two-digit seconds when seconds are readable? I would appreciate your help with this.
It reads 11,28
